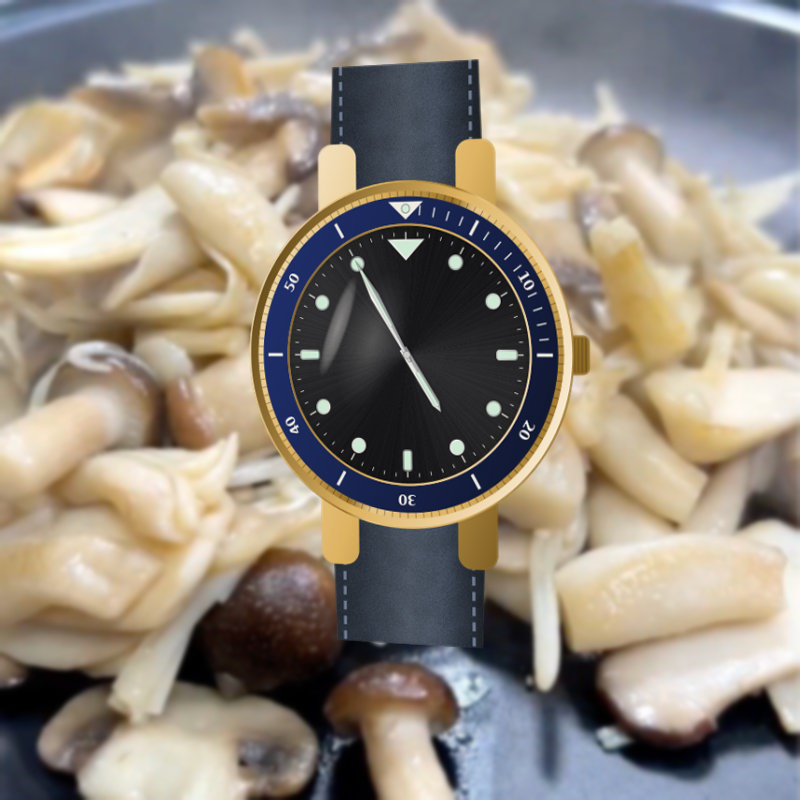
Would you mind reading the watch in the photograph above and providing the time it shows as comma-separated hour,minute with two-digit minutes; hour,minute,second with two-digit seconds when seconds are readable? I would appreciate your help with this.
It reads 4,55
